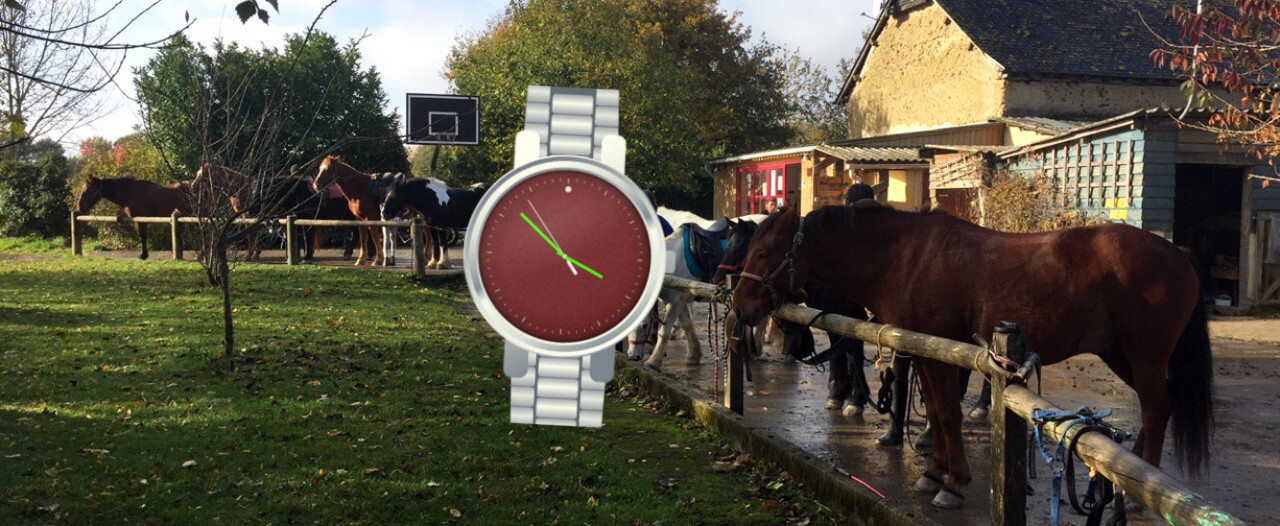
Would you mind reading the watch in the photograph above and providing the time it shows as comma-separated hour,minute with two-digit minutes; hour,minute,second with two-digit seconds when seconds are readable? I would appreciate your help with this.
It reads 3,51,54
